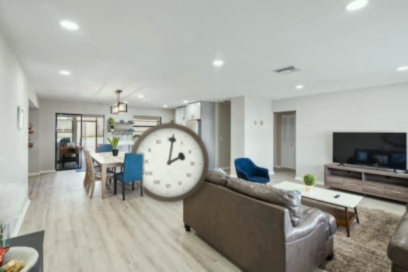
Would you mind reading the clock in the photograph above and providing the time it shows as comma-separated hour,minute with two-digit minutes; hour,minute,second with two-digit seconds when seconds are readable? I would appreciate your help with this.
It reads 2,01
